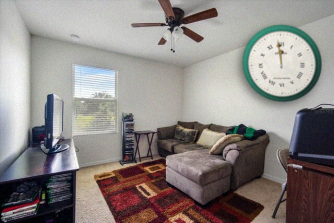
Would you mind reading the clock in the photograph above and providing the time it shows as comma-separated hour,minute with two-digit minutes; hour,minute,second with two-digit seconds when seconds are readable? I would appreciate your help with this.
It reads 11,59
